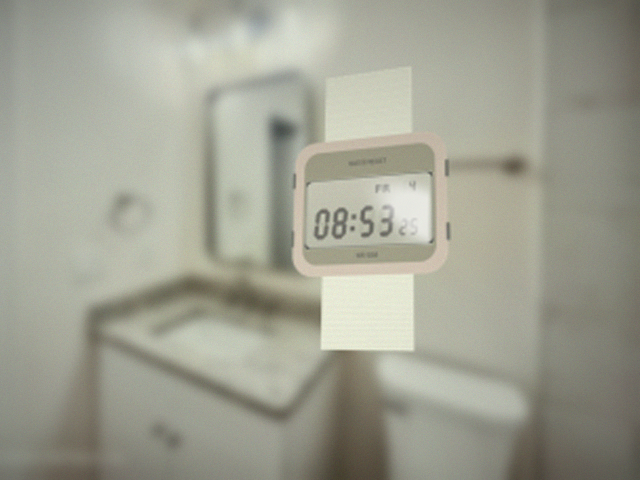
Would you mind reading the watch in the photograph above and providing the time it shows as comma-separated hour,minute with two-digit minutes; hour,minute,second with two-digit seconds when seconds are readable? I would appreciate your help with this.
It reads 8,53,25
